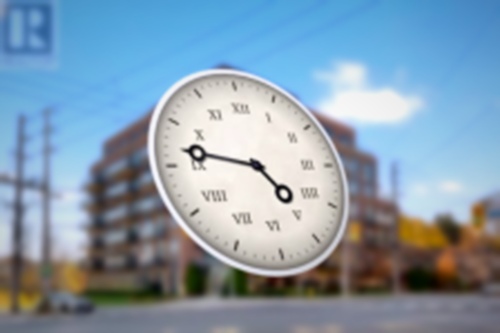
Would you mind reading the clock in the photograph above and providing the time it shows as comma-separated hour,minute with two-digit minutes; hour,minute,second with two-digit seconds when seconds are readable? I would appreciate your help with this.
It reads 4,47
